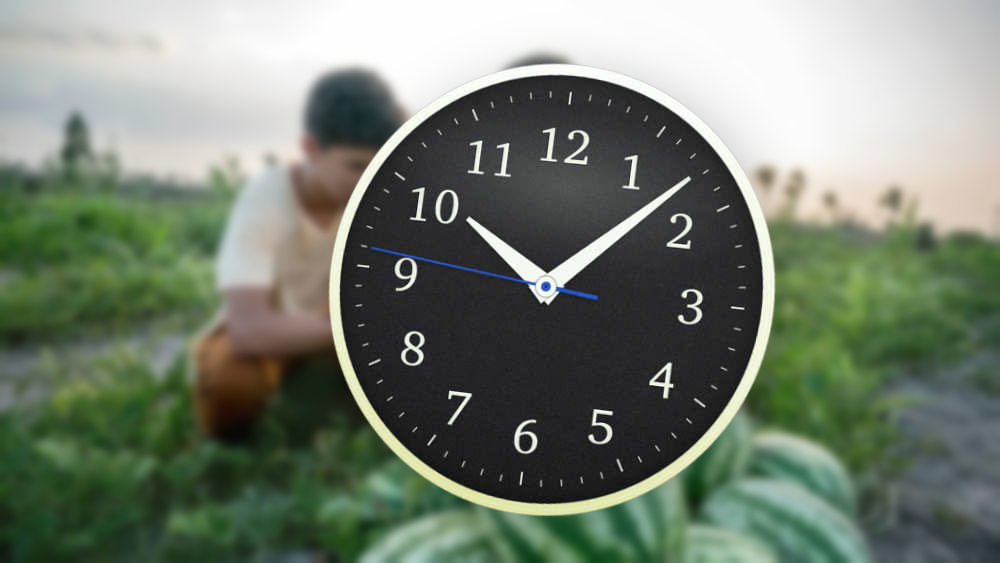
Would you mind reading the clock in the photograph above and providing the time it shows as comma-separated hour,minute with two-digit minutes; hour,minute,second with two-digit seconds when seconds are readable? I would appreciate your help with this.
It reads 10,07,46
